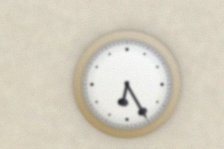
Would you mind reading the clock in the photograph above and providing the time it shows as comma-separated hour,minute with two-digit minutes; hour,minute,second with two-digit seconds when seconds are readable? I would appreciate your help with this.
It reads 6,25
